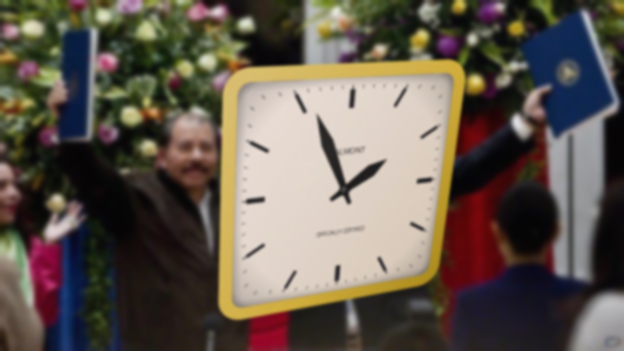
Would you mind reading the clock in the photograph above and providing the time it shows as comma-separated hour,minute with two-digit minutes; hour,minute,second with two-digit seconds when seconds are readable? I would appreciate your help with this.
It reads 1,56
